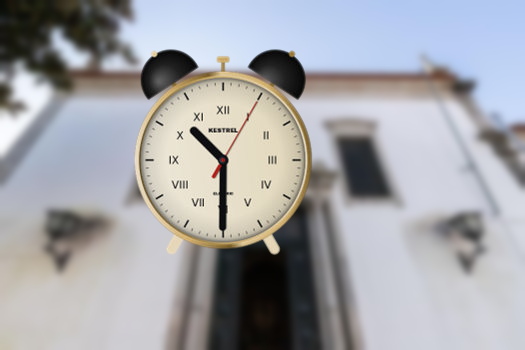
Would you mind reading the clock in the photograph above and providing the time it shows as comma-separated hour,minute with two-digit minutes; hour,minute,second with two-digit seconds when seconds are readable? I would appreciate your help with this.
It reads 10,30,05
